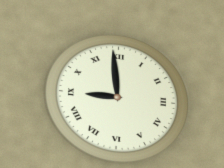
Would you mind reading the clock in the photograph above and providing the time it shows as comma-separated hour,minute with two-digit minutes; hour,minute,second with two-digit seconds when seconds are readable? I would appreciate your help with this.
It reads 8,59
